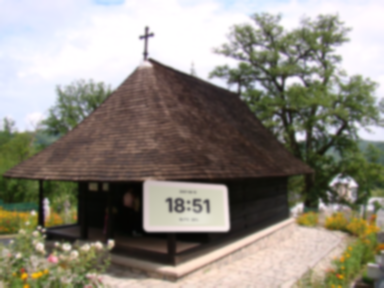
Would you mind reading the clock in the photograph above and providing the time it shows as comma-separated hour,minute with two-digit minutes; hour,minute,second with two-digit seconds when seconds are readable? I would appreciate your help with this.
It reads 18,51
